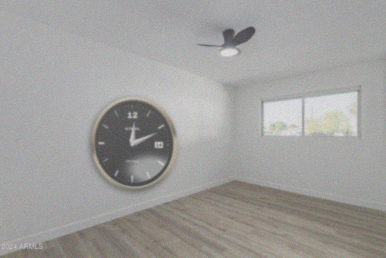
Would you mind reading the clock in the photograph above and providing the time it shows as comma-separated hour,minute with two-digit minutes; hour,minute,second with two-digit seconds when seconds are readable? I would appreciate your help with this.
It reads 12,11
